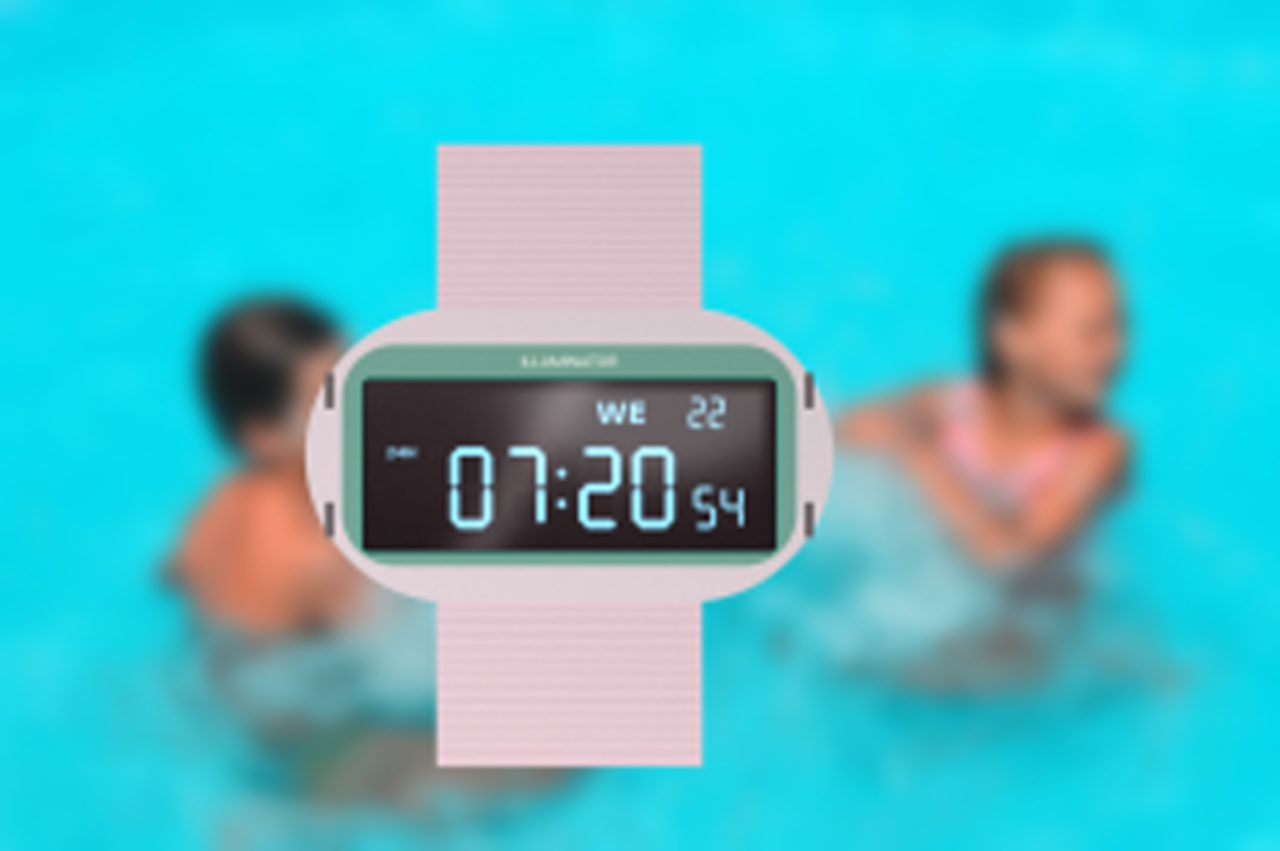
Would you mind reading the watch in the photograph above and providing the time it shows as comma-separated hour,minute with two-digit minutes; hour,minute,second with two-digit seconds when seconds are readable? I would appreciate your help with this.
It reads 7,20,54
